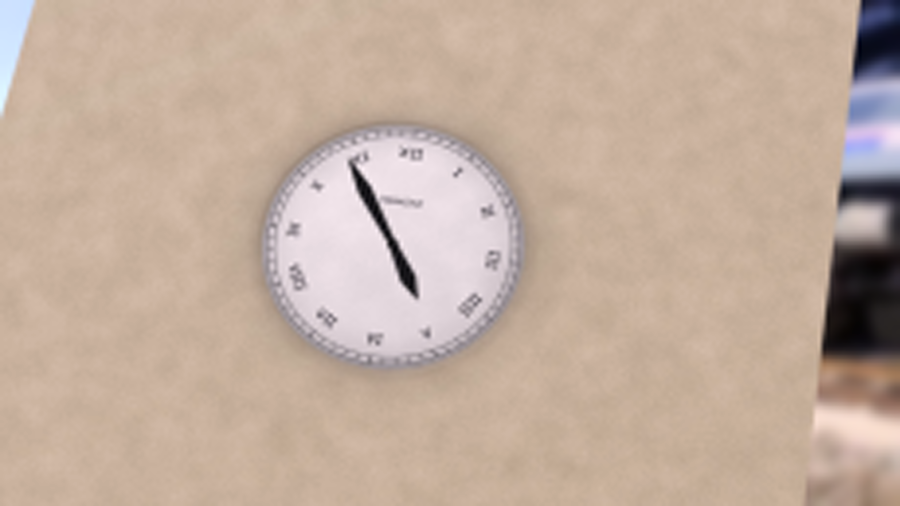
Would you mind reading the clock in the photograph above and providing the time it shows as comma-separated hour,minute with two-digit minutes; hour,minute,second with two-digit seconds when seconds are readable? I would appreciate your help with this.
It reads 4,54
